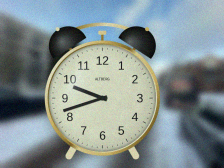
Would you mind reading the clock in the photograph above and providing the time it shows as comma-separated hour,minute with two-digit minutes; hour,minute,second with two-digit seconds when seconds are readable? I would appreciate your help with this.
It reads 9,42
